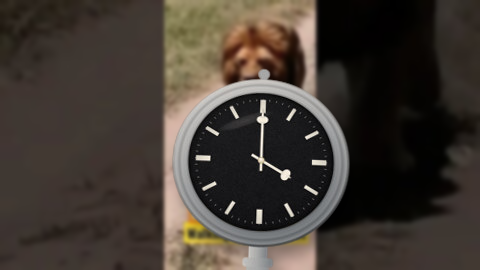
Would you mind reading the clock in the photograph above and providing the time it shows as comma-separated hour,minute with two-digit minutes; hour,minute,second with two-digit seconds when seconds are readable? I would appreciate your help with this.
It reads 4,00
